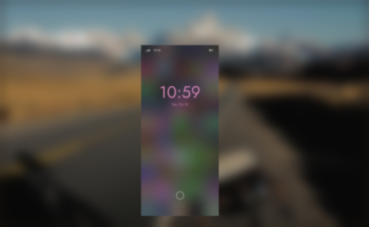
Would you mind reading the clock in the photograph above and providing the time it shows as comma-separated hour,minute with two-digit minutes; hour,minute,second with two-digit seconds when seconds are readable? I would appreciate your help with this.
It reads 10,59
